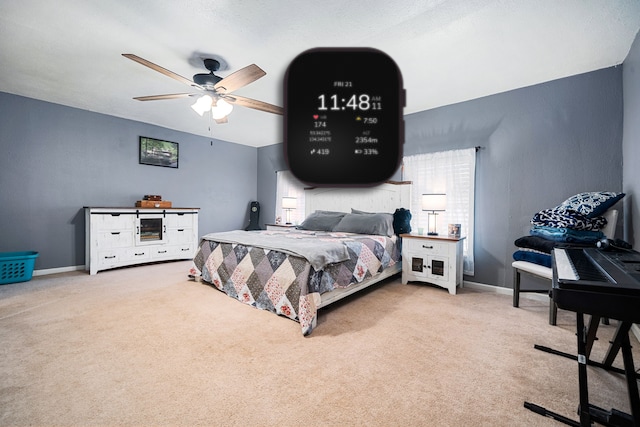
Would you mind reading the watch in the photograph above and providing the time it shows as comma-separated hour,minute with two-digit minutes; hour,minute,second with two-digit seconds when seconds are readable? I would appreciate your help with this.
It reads 11,48
